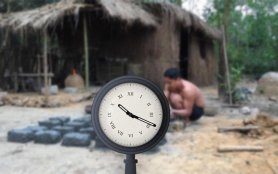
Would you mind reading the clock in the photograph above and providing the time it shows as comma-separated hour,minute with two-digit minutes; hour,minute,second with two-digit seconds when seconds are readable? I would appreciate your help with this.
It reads 10,19
